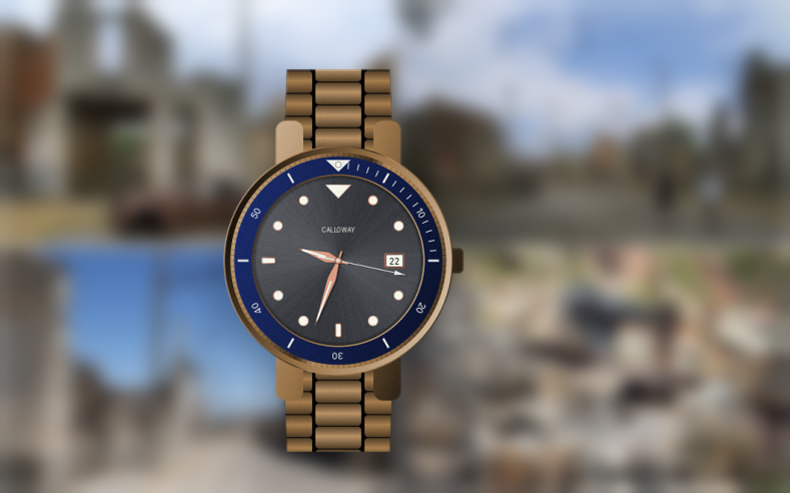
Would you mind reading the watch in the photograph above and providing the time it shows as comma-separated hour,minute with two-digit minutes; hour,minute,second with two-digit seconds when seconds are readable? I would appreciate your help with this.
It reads 9,33,17
